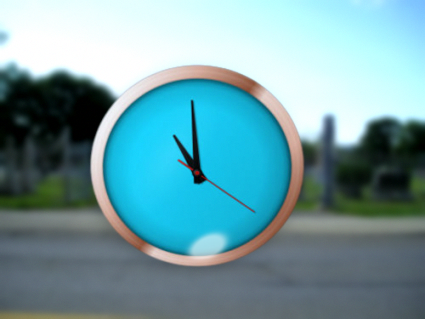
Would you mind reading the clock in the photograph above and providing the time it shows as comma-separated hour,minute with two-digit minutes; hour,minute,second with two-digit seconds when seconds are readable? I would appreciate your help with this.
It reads 10,59,21
